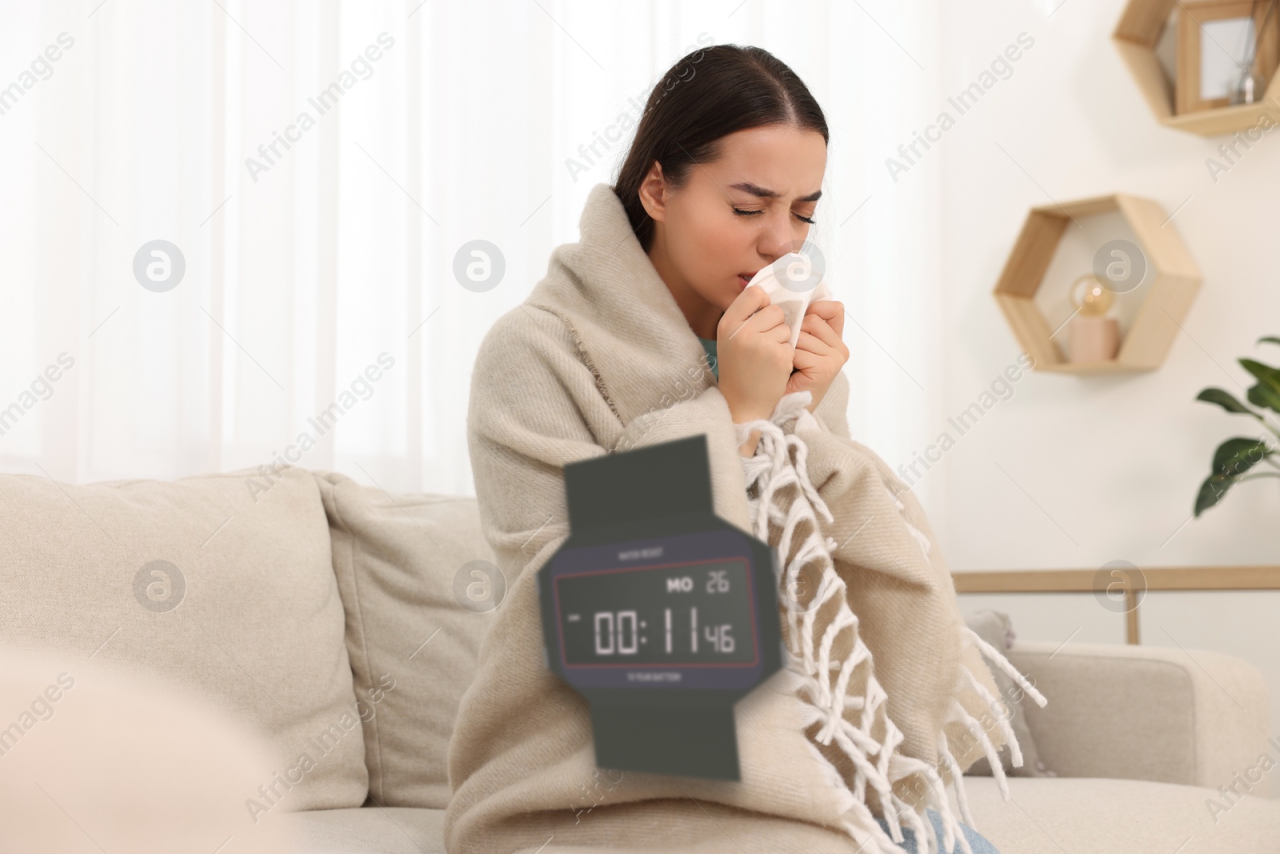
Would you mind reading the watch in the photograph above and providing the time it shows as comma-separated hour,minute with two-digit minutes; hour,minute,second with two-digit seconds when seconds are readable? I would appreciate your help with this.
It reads 0,11,46
